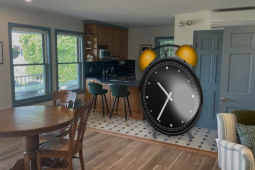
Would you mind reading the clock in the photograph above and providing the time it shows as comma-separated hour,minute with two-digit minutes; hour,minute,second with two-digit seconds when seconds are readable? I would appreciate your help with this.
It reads 10,36
